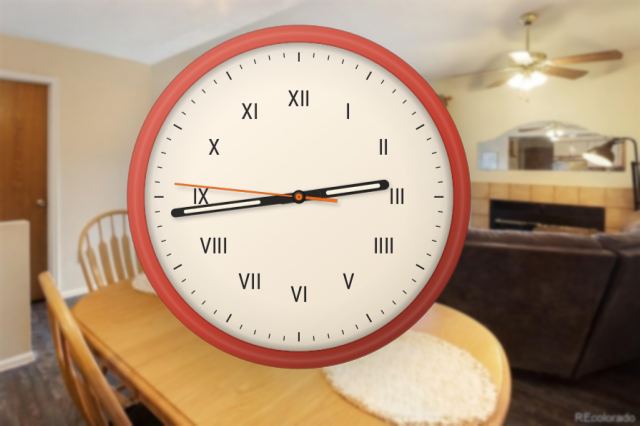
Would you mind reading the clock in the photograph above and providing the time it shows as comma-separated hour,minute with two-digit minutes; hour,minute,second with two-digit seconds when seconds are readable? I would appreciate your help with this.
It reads 2,43,46
